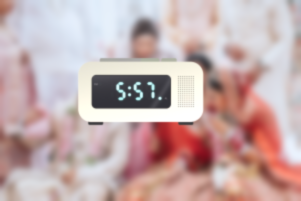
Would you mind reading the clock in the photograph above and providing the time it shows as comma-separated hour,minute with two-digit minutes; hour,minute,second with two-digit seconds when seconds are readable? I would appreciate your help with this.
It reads 5,57
